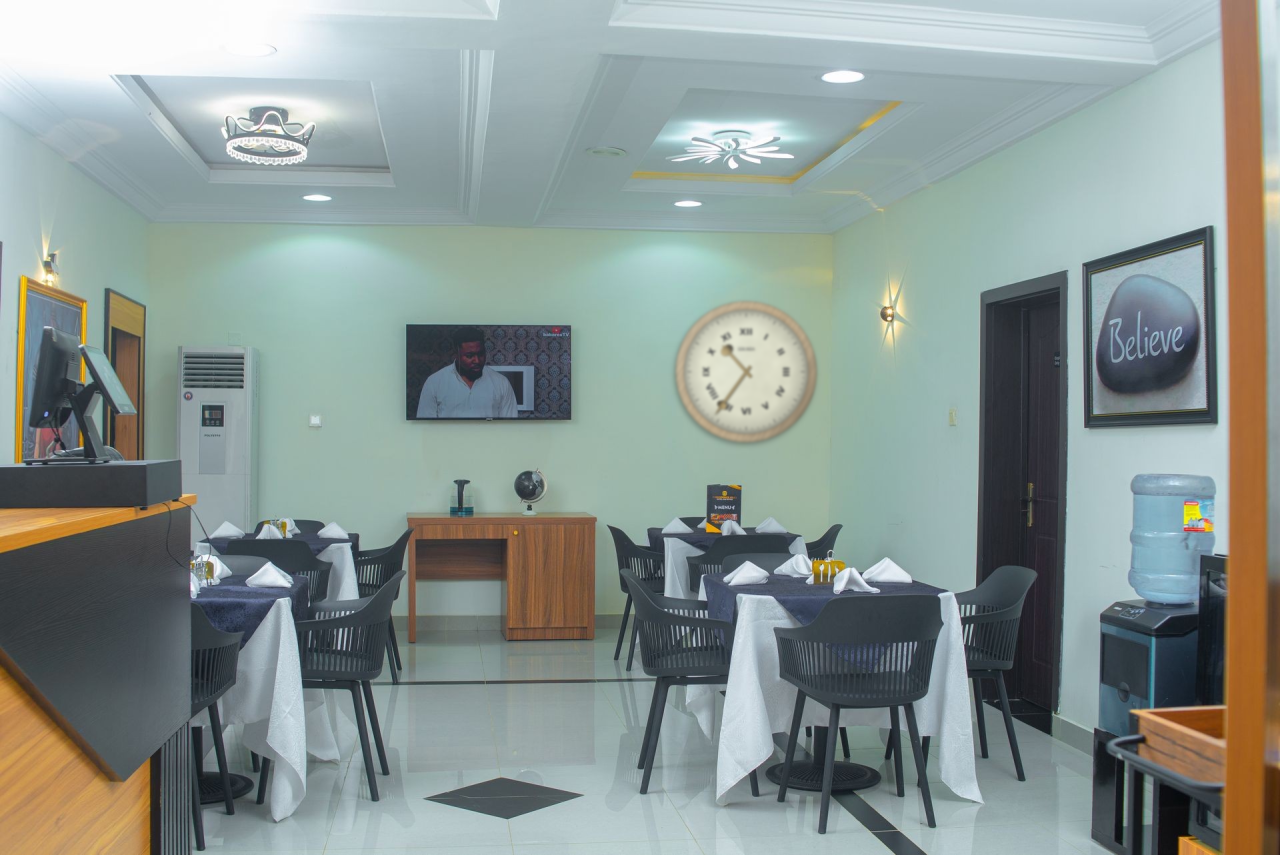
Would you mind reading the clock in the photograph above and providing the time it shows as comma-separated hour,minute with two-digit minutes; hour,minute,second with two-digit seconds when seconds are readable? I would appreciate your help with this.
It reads 10,36
